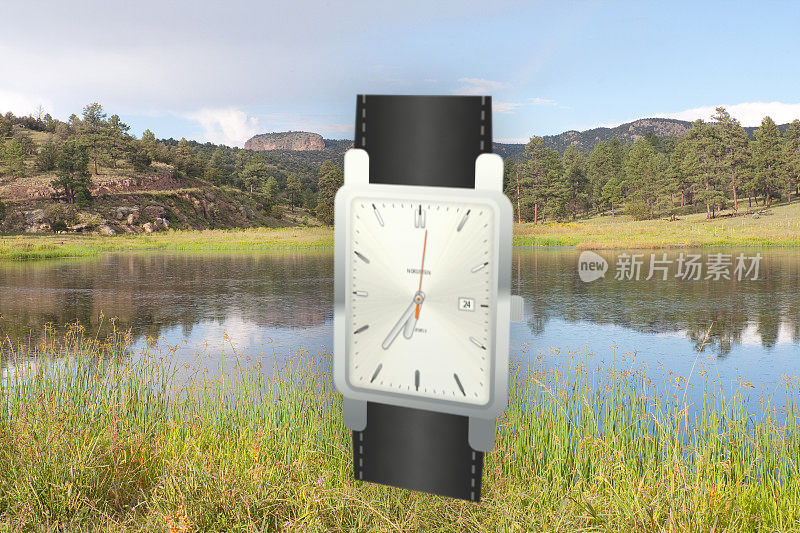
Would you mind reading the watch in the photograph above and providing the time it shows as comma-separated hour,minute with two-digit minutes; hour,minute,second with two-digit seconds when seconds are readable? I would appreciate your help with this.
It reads 6,36,01
